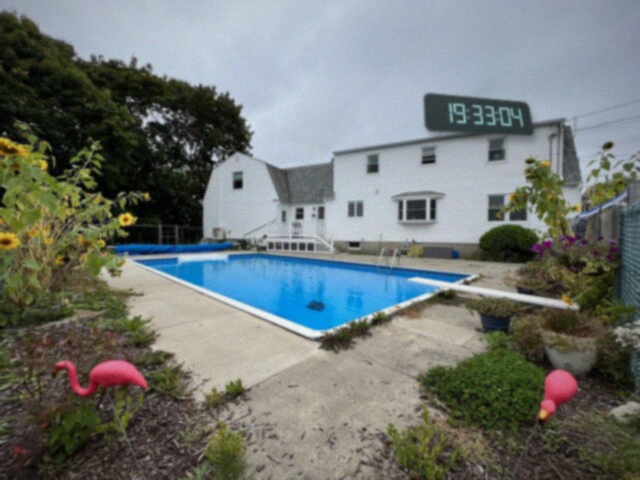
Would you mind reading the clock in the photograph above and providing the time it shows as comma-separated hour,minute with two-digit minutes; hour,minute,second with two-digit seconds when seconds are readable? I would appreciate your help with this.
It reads 19,33,04
